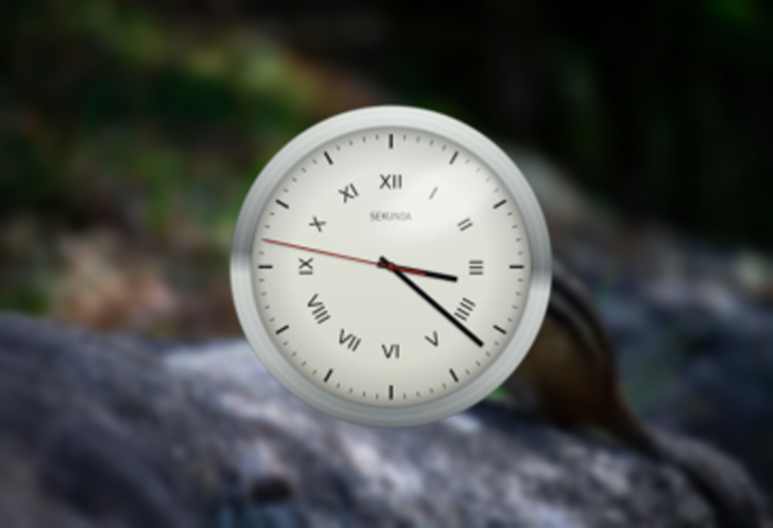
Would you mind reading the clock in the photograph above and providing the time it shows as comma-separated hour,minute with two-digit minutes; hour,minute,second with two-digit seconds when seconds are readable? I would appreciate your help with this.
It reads 3,21,47
